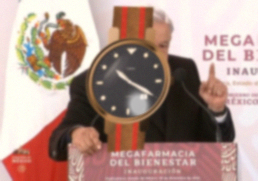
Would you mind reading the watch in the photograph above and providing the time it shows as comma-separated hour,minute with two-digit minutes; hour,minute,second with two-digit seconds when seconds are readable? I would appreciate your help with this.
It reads 10,20
